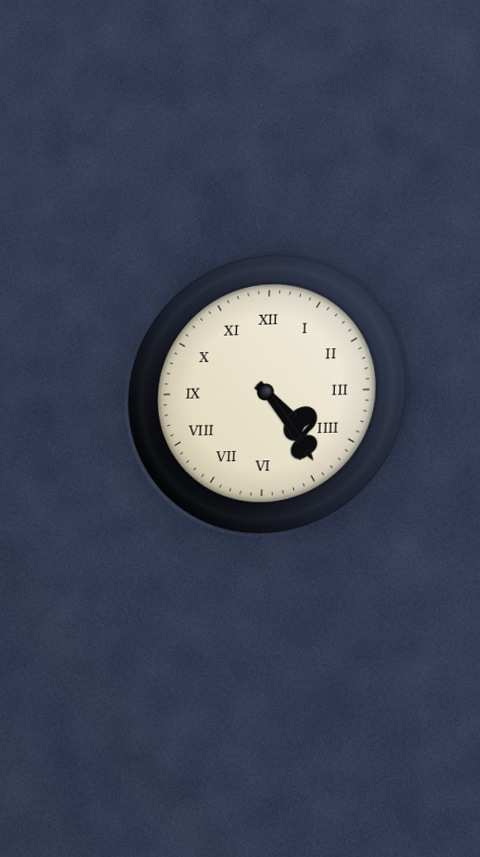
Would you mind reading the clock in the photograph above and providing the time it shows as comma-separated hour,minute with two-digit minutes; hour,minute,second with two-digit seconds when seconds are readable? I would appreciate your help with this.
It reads 4,24
